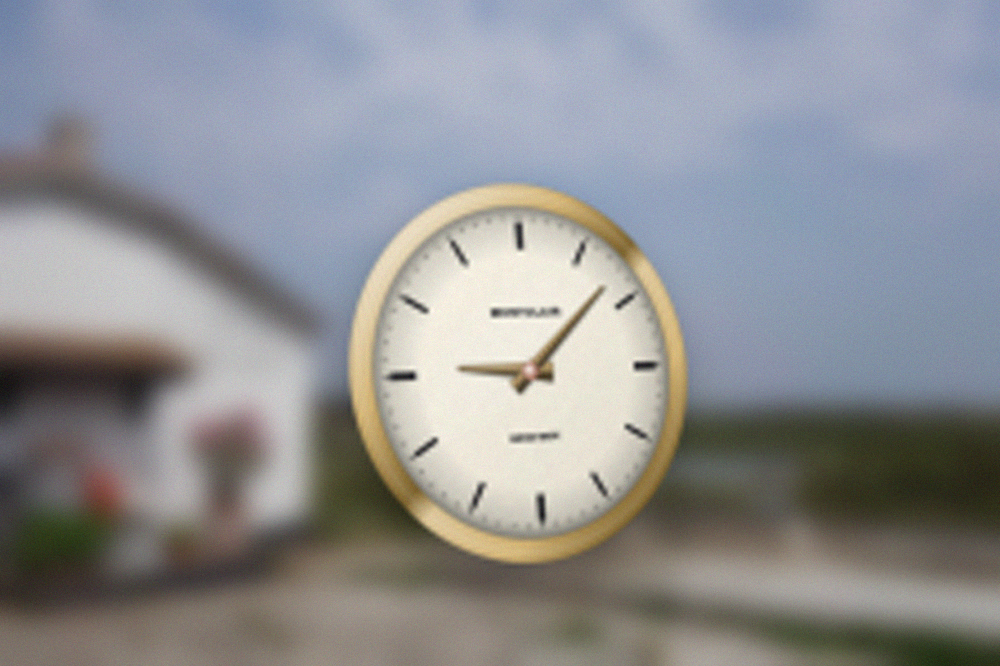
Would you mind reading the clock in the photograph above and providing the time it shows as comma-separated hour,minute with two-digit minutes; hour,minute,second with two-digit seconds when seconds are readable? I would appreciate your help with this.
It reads 9,08
